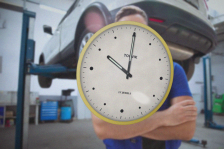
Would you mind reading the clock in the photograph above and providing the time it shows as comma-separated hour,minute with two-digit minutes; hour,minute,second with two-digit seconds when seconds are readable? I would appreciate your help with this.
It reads 10,00
